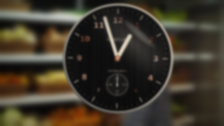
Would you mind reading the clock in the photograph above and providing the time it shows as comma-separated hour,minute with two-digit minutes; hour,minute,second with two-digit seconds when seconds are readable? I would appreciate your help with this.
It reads 12,57
